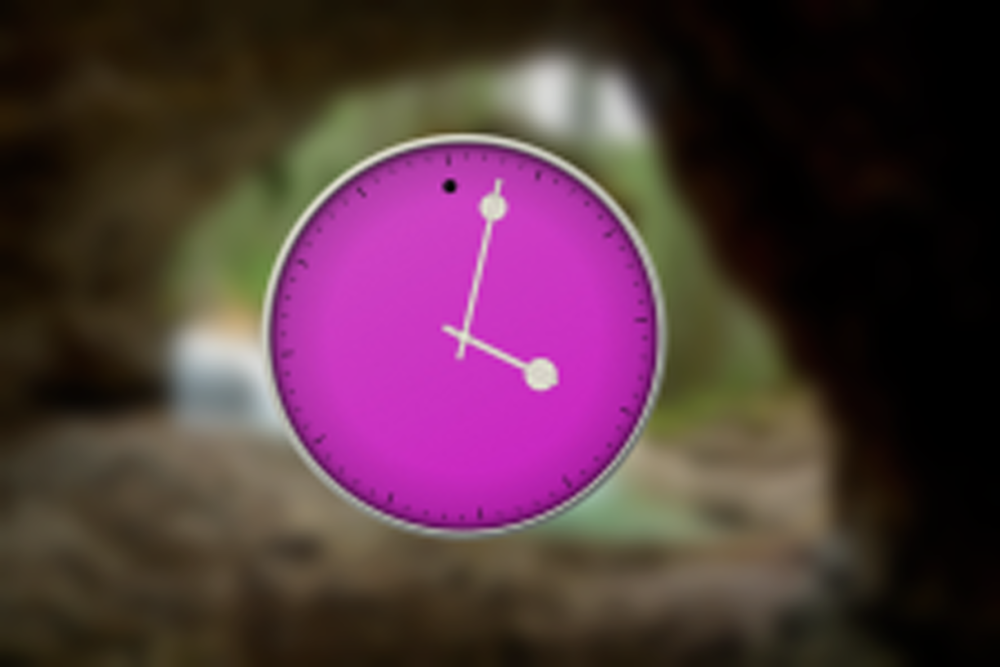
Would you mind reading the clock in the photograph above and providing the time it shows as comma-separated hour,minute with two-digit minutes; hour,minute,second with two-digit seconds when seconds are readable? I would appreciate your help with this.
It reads 4,03
